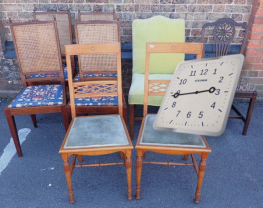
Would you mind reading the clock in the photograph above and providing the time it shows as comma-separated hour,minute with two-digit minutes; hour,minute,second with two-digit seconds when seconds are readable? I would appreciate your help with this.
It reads 2,44
